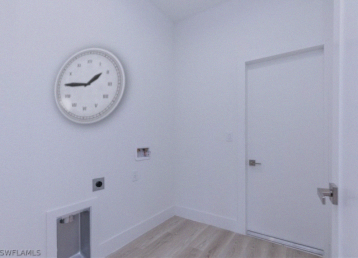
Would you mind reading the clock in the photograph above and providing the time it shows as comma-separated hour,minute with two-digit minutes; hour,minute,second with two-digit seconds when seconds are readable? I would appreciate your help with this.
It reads 1,45
